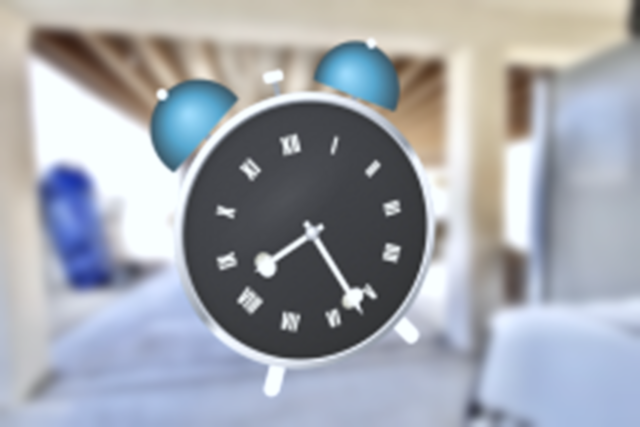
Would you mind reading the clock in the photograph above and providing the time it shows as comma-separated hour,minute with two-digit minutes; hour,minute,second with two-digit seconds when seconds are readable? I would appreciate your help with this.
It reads 8,27
